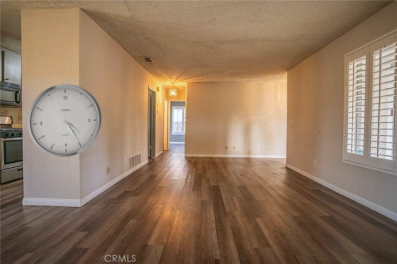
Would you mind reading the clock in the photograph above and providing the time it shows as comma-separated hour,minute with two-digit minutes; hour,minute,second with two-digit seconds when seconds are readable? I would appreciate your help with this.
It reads 4,25
